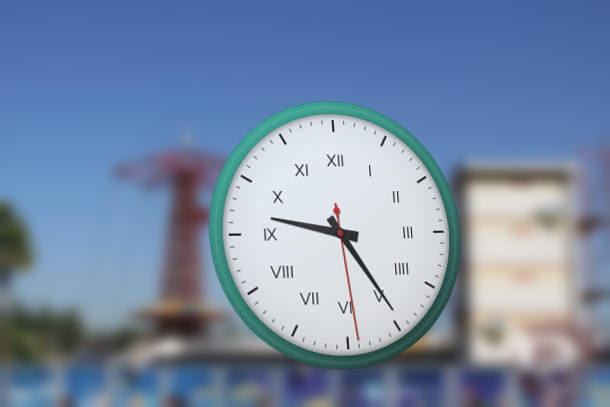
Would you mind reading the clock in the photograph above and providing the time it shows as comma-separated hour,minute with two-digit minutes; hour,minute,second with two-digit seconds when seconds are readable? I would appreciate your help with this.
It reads 9,24,29
